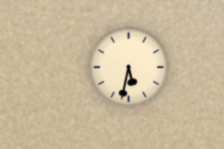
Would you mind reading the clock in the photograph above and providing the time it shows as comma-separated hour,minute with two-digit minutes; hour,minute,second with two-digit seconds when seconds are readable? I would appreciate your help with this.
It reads 5,32
